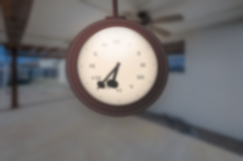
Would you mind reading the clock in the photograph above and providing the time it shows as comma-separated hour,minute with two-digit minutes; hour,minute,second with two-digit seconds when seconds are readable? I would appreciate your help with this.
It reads 6,37
